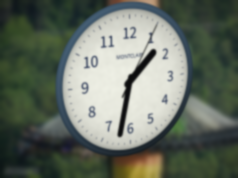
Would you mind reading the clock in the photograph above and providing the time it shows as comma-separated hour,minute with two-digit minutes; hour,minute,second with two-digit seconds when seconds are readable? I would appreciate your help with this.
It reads 1,32,05
